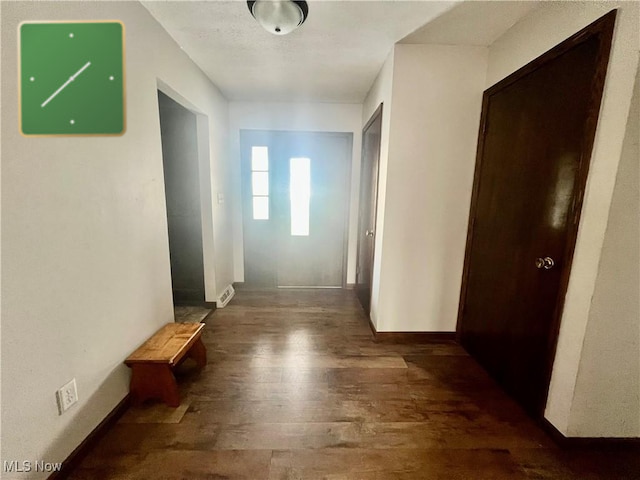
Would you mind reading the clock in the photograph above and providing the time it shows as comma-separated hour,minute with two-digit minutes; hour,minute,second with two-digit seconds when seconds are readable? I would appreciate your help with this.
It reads 1,38
